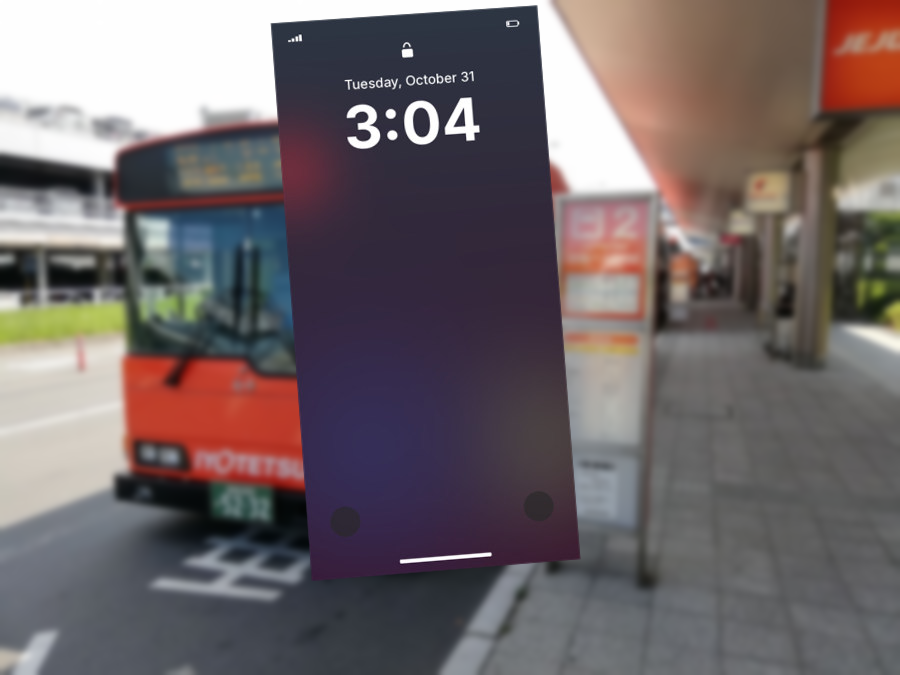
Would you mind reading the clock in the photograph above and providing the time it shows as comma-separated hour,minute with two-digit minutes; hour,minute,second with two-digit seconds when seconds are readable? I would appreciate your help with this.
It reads 3,04
